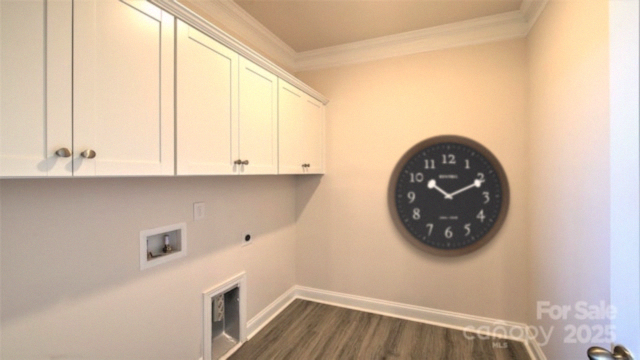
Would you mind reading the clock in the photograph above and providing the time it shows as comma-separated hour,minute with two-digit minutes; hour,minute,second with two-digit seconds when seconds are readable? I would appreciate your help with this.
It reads 10,11
